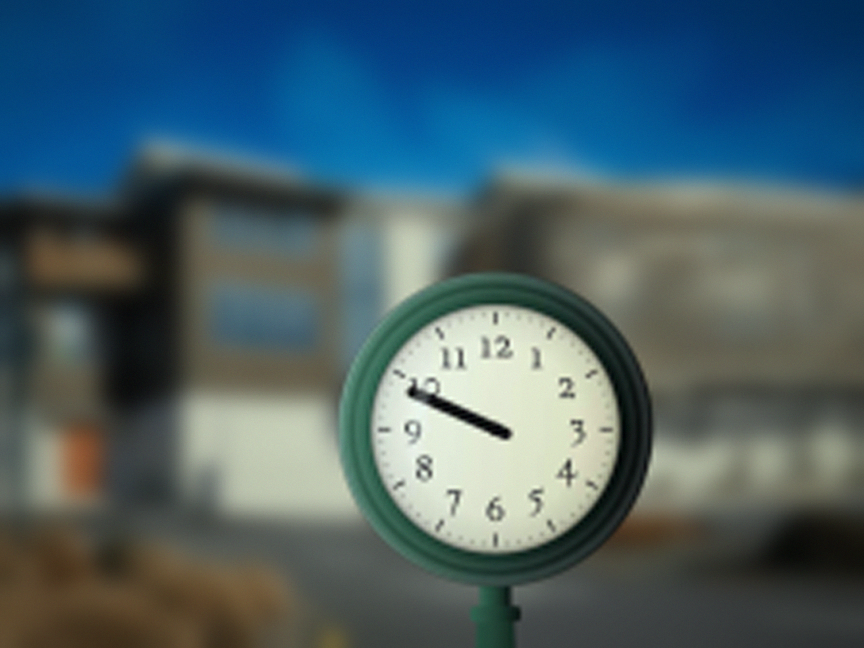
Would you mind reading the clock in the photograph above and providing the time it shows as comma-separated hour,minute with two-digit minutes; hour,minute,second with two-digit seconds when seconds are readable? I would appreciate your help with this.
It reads 9,49
